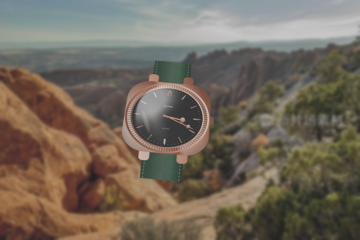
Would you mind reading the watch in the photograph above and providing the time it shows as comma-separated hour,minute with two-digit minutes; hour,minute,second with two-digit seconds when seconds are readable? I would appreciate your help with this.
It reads 3,19
